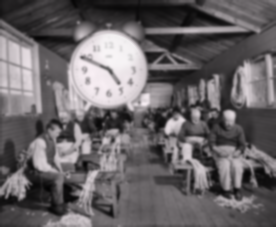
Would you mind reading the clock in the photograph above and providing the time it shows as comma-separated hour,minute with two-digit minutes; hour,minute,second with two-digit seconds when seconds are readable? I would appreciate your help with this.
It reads 4,49
